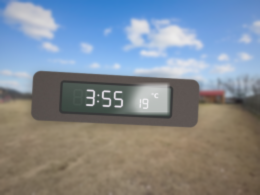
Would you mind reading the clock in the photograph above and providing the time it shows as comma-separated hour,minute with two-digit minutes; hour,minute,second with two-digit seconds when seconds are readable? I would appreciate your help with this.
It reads 3,55
